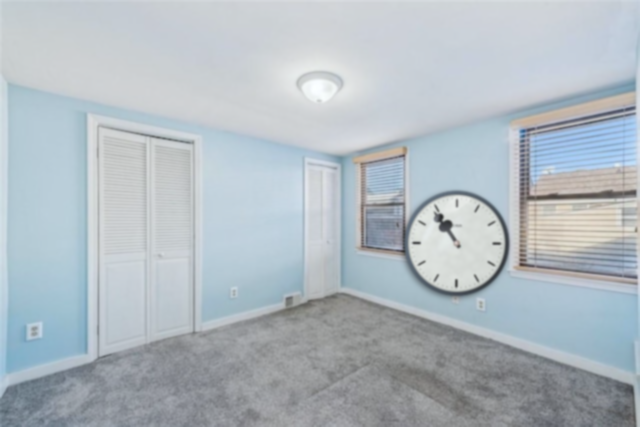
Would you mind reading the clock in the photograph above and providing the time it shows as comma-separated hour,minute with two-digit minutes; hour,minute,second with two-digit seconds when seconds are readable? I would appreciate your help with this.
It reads 10,54
